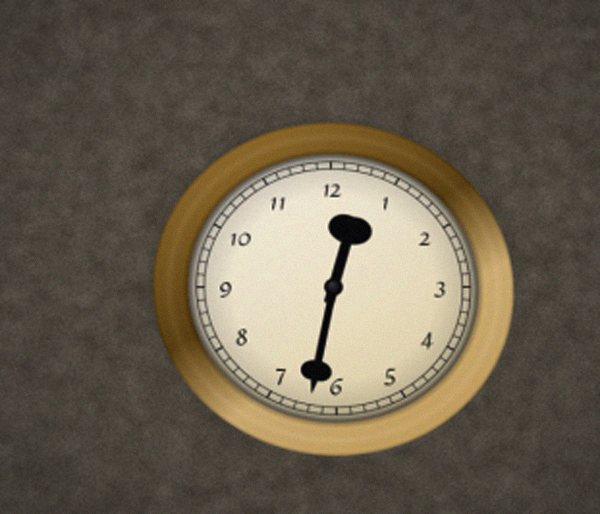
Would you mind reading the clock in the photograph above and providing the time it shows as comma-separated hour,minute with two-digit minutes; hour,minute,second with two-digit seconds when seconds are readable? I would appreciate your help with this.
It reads 12,32
